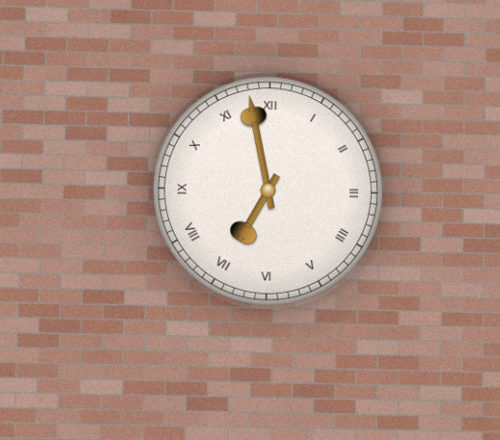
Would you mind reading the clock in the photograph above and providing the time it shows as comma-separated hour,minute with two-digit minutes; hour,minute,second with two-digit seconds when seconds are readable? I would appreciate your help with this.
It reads 6,58
